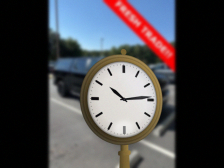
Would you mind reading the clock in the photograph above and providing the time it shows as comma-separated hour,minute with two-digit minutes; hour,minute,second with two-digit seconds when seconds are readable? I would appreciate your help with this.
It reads 10,14
